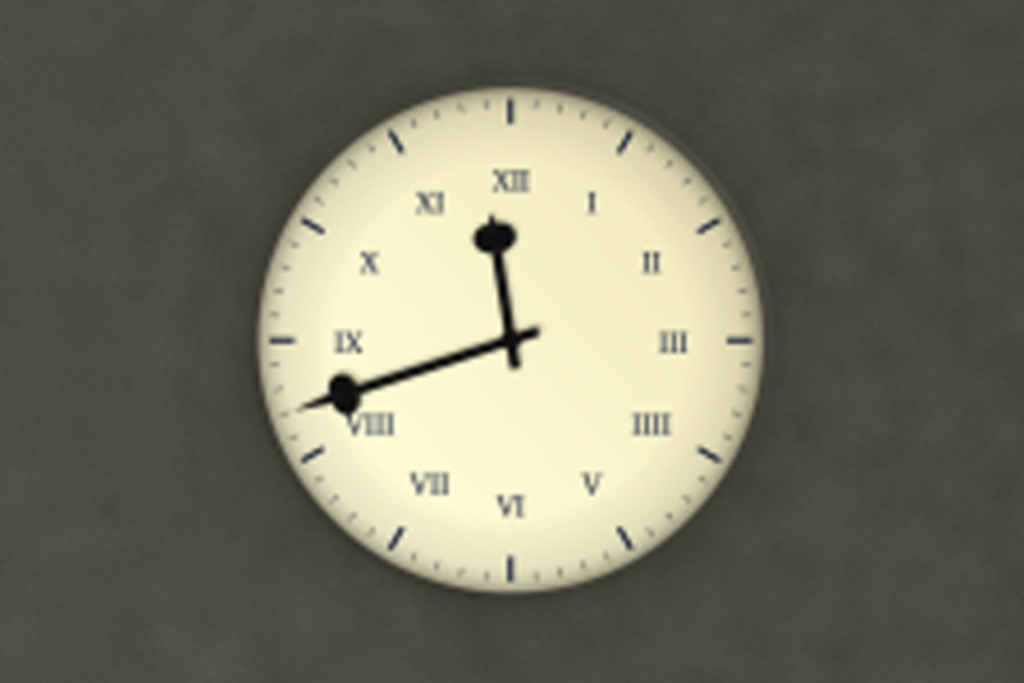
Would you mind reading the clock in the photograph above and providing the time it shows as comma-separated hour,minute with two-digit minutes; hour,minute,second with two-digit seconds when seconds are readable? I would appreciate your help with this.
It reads 11,42
